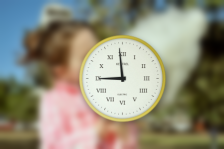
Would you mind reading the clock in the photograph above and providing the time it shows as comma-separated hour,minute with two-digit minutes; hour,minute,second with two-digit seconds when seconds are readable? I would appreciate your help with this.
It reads 8,59
